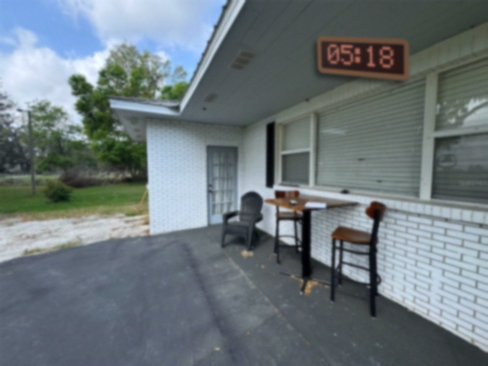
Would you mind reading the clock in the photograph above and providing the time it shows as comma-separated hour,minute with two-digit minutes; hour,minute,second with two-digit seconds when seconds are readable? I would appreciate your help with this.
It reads 5,18
